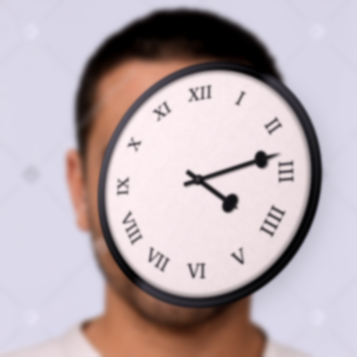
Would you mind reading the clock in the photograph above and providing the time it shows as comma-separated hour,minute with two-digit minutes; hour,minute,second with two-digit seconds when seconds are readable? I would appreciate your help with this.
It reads 4,13
